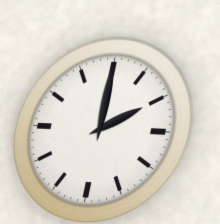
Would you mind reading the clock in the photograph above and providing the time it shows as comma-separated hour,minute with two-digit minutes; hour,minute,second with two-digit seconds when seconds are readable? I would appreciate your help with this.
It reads 2,00
